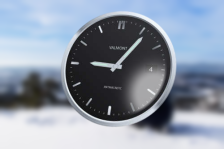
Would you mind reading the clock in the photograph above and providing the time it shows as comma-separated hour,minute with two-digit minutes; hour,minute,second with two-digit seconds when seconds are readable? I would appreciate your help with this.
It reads 9,06
